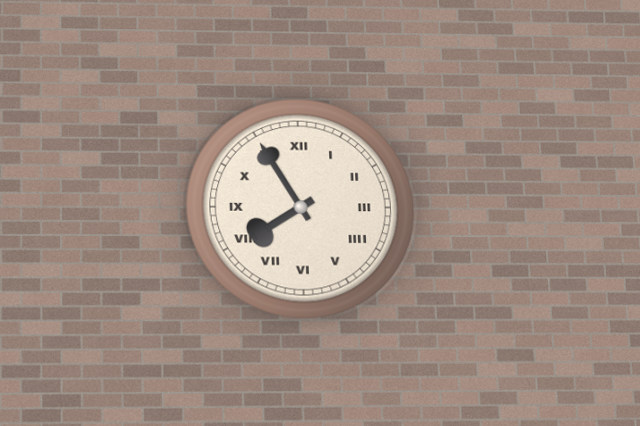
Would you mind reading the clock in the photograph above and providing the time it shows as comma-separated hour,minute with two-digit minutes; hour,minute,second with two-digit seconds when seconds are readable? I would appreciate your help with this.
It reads 7,55
